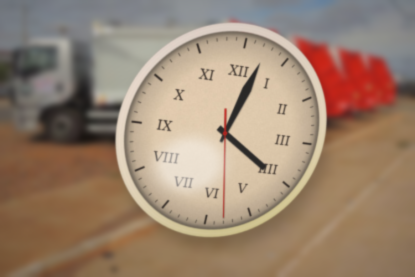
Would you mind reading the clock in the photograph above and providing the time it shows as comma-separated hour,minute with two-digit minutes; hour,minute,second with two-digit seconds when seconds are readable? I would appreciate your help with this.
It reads 4,02,28
